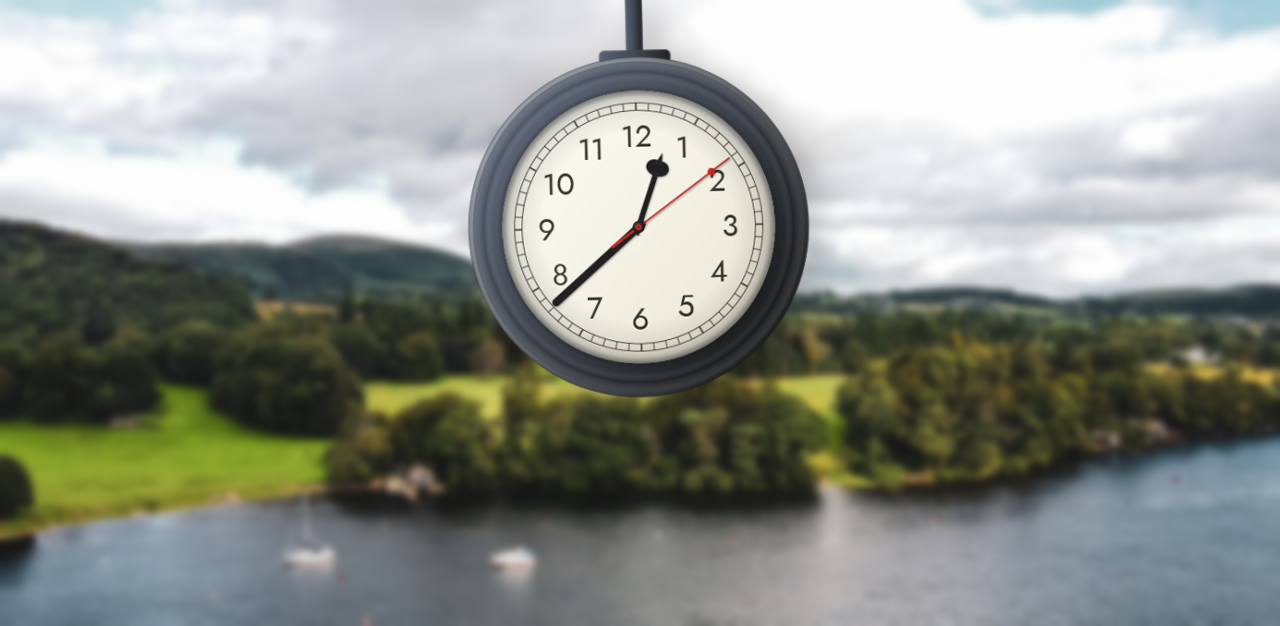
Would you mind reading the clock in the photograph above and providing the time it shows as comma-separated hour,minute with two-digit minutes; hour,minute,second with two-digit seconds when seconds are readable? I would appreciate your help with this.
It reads 12,38,09
